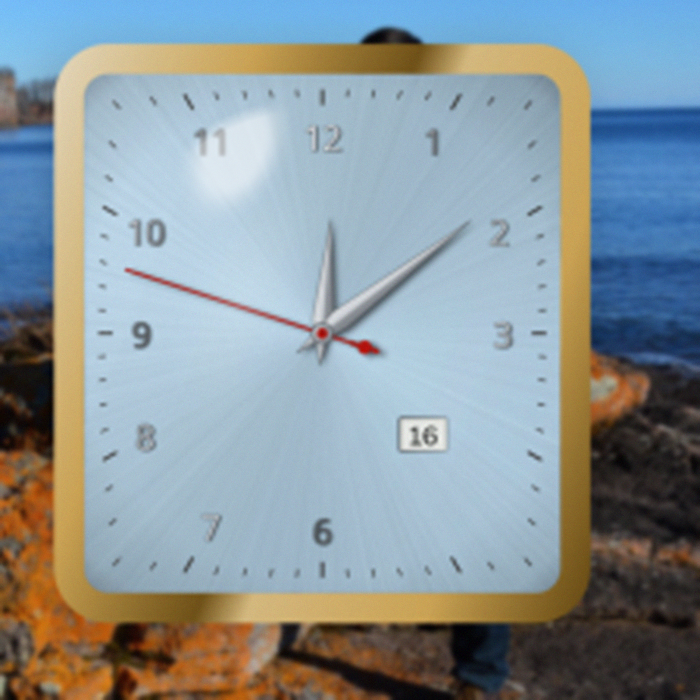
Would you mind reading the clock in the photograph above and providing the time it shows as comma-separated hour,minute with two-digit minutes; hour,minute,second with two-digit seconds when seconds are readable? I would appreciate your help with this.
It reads 12,08,48
